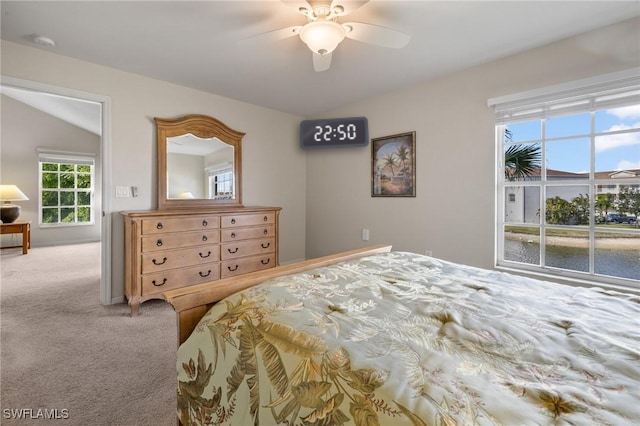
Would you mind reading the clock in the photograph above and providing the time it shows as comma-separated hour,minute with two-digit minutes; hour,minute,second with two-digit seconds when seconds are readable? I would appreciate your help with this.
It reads 22,50
